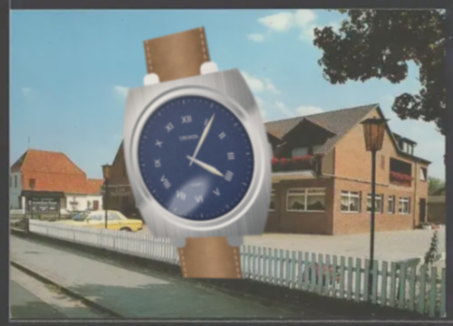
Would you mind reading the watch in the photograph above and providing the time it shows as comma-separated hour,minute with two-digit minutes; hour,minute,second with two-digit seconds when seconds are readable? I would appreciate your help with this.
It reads 4,06
